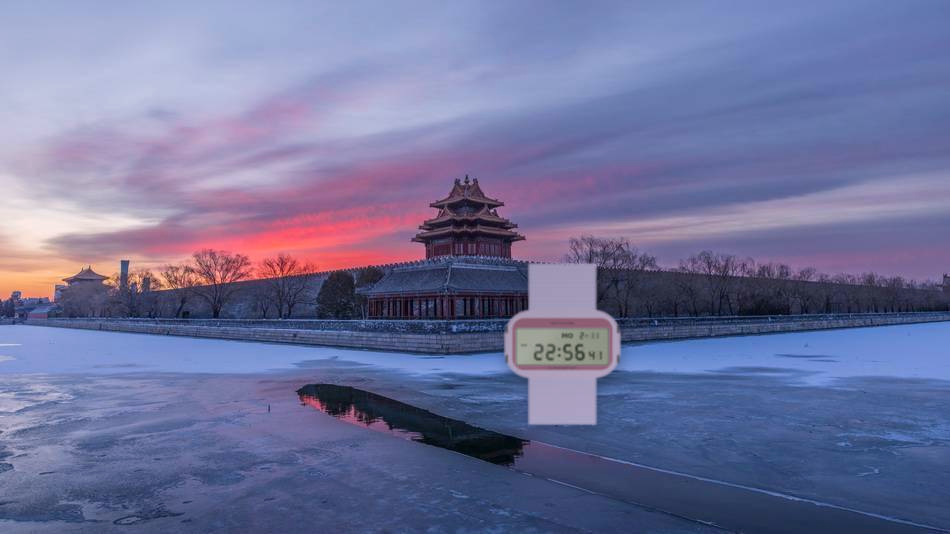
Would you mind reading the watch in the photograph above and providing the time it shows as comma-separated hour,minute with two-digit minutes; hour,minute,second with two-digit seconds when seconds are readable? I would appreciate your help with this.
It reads 22,56,41
